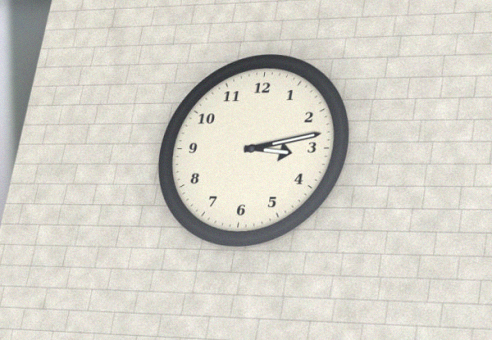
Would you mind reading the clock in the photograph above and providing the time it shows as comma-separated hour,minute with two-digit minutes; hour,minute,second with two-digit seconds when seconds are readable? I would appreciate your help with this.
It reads 3,13
